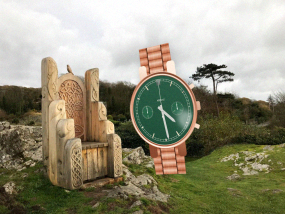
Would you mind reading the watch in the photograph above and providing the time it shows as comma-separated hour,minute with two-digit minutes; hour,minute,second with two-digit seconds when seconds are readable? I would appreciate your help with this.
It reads 4,29
